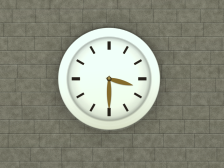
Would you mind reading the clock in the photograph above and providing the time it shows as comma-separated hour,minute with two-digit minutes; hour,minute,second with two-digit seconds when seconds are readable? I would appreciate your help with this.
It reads 3,30
